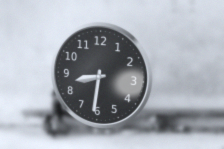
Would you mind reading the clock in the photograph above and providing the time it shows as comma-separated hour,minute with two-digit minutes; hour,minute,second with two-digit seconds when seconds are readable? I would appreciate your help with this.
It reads 8,31
